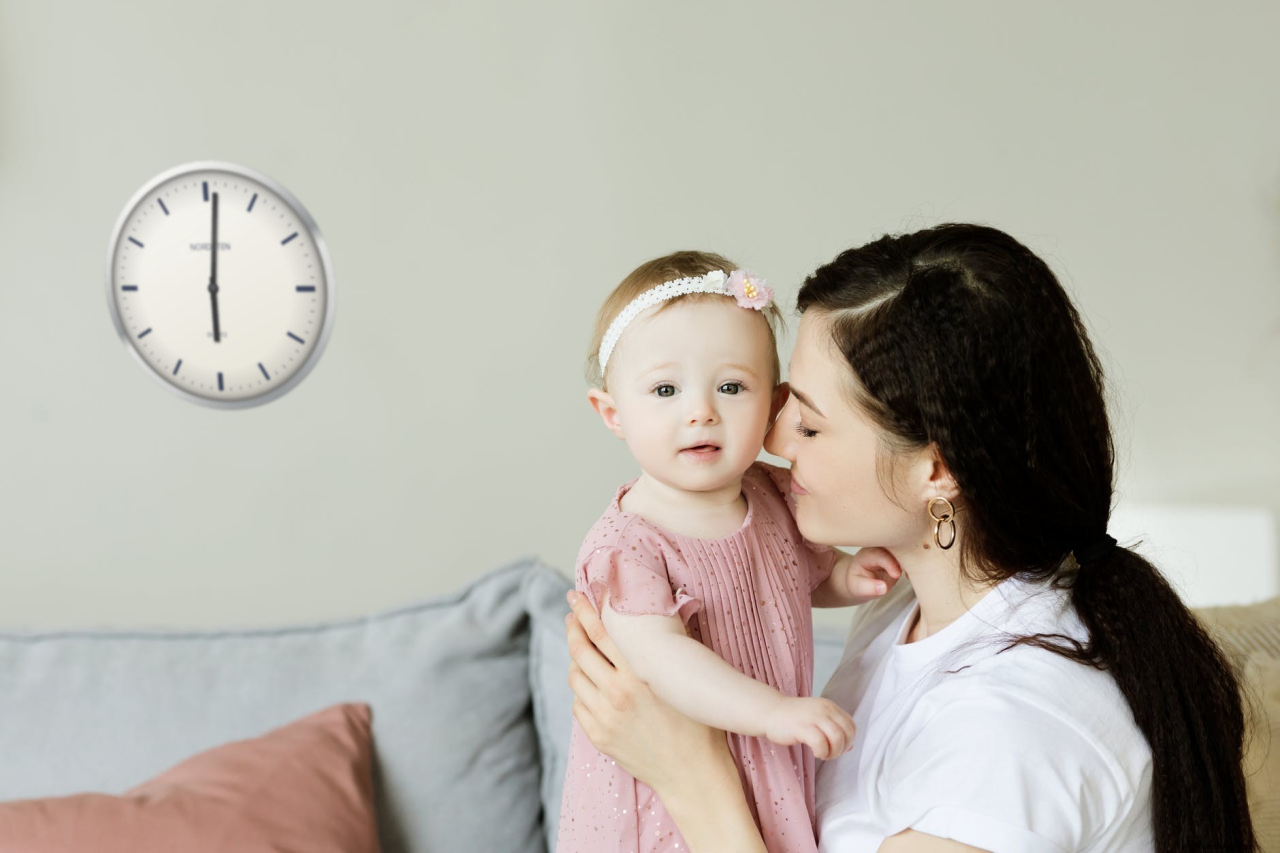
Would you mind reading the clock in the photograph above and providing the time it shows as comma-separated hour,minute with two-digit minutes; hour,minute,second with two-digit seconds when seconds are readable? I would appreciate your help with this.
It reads 6,01
